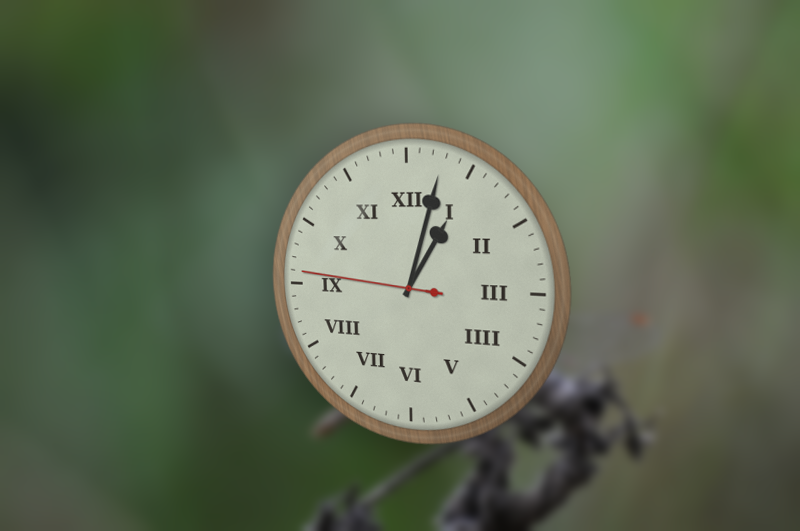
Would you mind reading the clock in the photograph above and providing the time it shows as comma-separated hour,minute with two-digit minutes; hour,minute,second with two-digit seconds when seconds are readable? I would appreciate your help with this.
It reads 1,02,46
